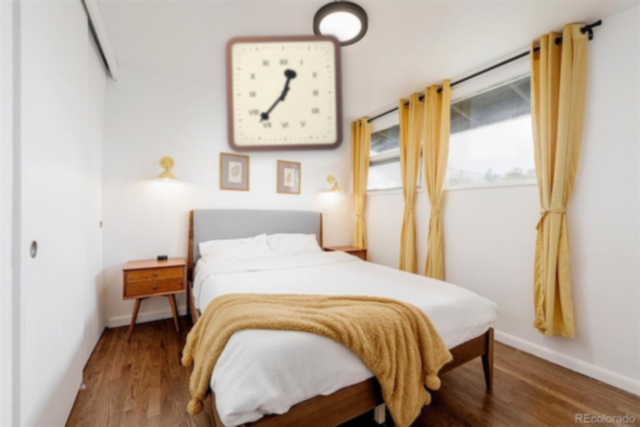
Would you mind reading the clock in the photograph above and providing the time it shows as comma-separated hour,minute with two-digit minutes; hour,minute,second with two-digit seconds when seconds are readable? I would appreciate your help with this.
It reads 12,37
